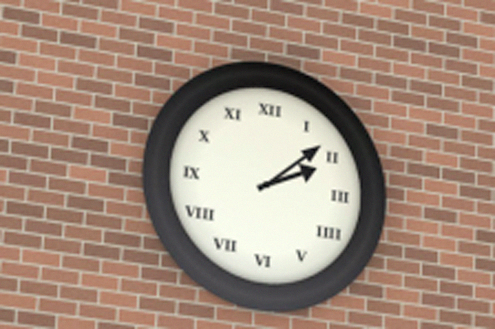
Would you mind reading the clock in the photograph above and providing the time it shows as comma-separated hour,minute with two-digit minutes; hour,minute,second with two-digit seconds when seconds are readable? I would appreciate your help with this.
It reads 2,08
